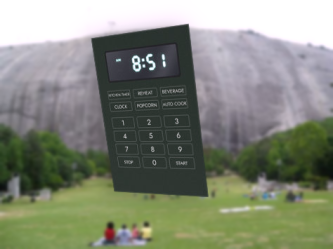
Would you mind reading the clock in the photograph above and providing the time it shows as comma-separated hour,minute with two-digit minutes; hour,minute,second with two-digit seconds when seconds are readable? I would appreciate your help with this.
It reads 8,51
